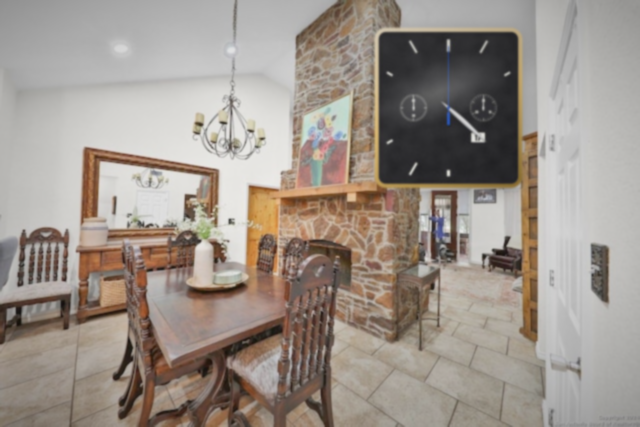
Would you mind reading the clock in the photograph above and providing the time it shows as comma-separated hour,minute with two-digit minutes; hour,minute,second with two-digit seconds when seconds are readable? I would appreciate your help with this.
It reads 4,22
